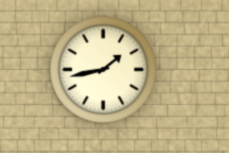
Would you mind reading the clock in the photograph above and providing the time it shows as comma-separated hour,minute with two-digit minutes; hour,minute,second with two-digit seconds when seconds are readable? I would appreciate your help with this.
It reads 1,43
